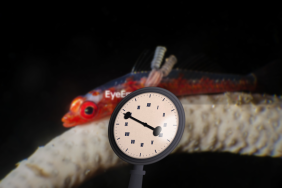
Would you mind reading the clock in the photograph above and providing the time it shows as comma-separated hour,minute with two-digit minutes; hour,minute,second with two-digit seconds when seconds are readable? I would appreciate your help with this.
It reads 3,49
